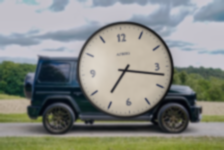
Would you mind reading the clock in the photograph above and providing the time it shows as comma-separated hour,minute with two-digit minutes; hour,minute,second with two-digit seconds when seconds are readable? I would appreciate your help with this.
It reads 7,17
